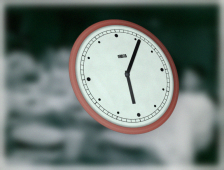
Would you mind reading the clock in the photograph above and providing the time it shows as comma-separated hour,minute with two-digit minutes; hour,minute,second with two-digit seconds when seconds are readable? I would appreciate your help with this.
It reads 6,06
